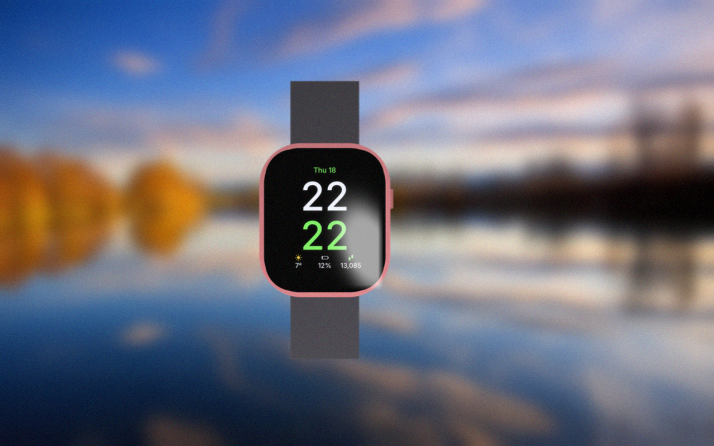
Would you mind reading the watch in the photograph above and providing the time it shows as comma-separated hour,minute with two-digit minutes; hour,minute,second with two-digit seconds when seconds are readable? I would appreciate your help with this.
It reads 22,22
